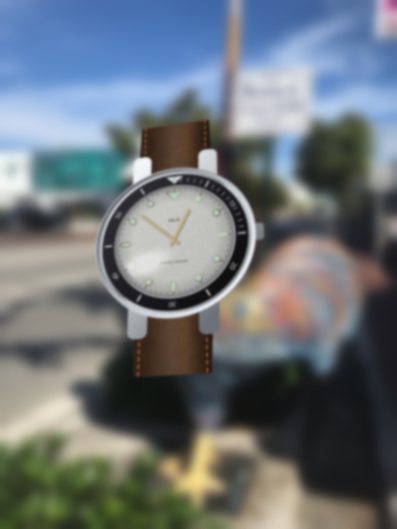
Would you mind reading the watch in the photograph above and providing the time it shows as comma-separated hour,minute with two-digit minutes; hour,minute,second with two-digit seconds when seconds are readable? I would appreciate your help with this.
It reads 12,52
